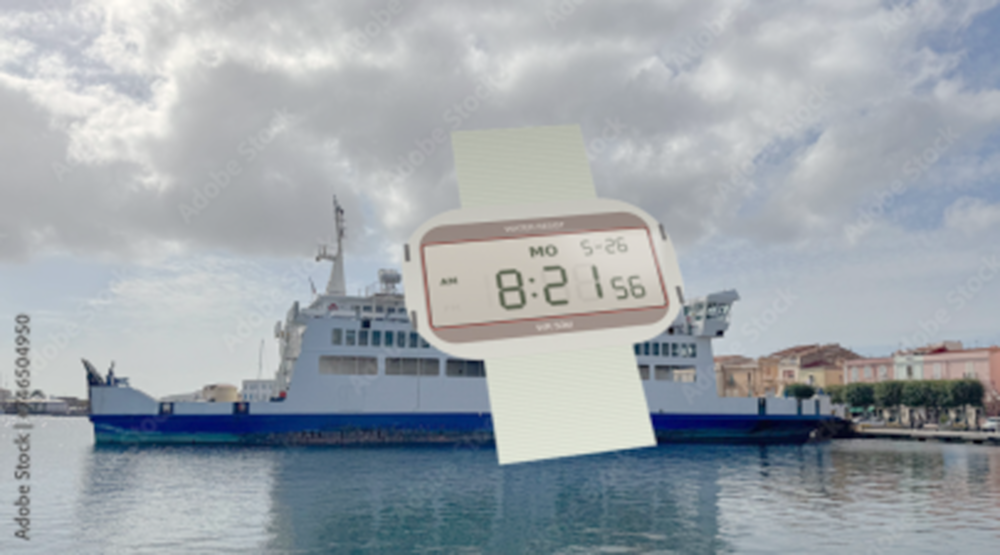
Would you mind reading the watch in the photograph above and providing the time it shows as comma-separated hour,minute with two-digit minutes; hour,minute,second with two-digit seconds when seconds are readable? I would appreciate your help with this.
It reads 8,21,56
